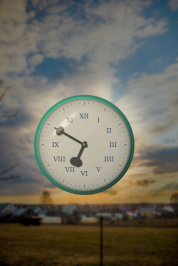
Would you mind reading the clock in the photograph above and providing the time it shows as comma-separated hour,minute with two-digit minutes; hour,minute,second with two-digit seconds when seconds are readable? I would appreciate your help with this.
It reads 6,50
